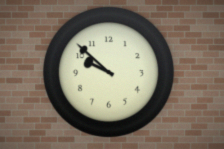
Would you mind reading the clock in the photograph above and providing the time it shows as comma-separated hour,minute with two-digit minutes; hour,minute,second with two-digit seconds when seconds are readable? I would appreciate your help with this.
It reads 9,52
